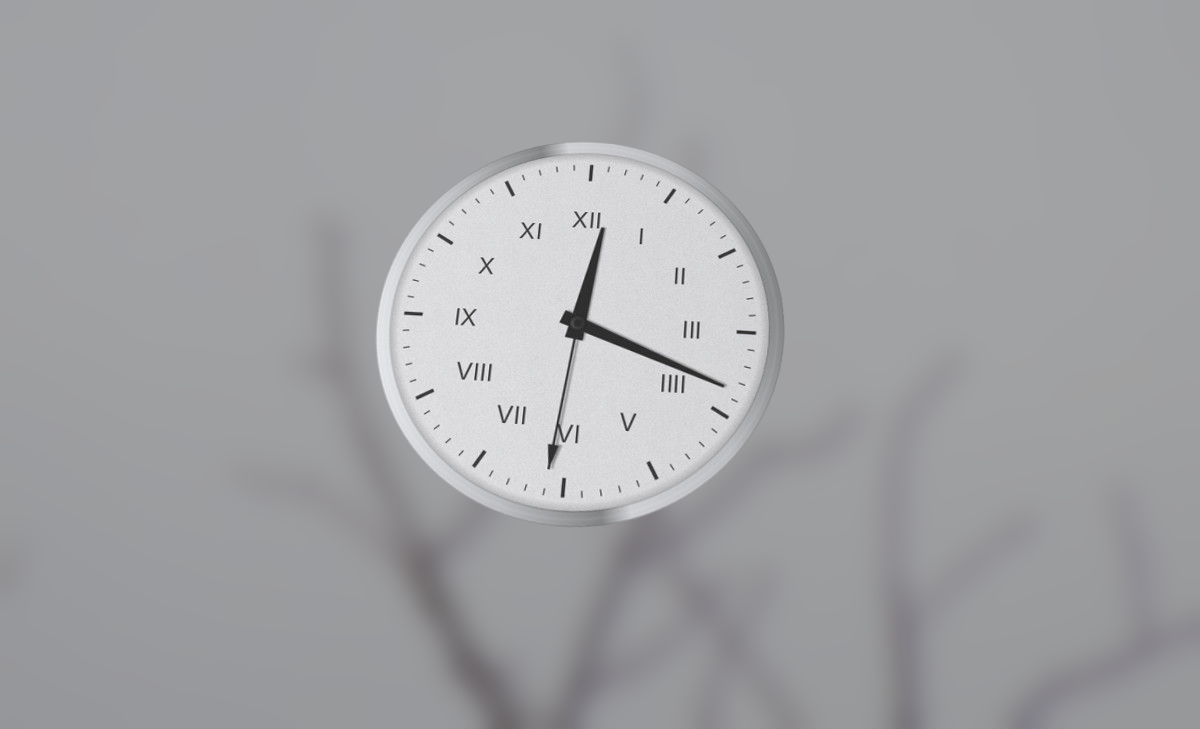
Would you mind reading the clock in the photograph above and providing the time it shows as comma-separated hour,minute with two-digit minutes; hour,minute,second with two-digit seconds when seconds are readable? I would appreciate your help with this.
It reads 12,18,31
